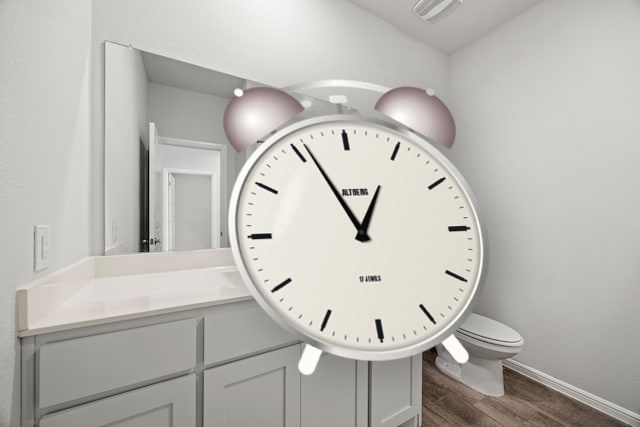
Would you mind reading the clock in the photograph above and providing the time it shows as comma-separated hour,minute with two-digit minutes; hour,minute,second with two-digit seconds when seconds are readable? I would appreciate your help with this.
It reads 12,56
